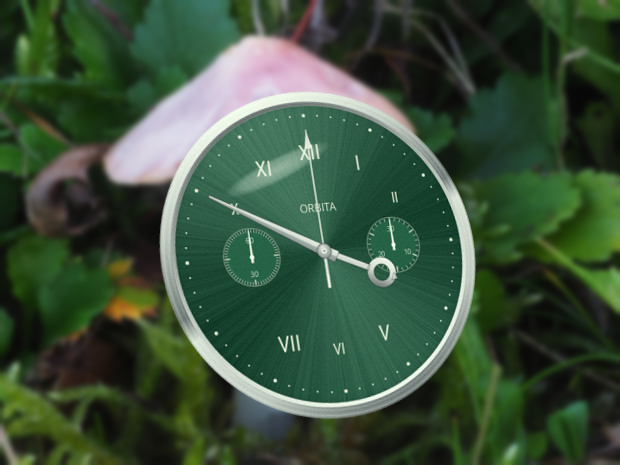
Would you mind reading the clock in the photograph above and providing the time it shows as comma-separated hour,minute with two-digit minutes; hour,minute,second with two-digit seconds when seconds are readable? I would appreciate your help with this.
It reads 3,50
